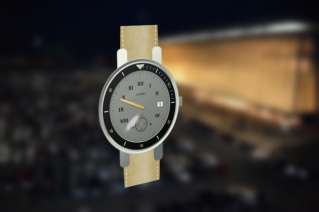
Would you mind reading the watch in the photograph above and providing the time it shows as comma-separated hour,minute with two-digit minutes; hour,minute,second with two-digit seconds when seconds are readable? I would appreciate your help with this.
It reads 9,49
